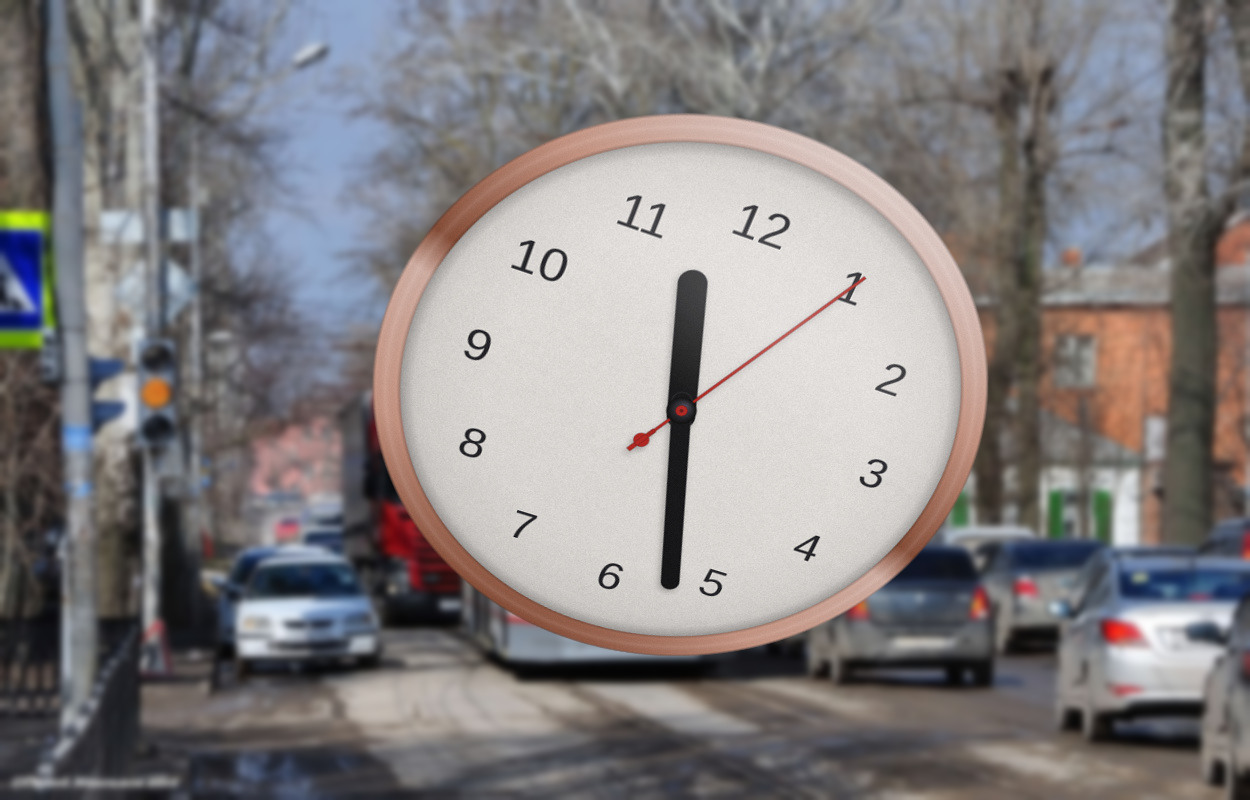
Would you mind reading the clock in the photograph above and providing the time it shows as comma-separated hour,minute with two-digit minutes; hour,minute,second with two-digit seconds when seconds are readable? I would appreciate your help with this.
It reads 11,27,05
